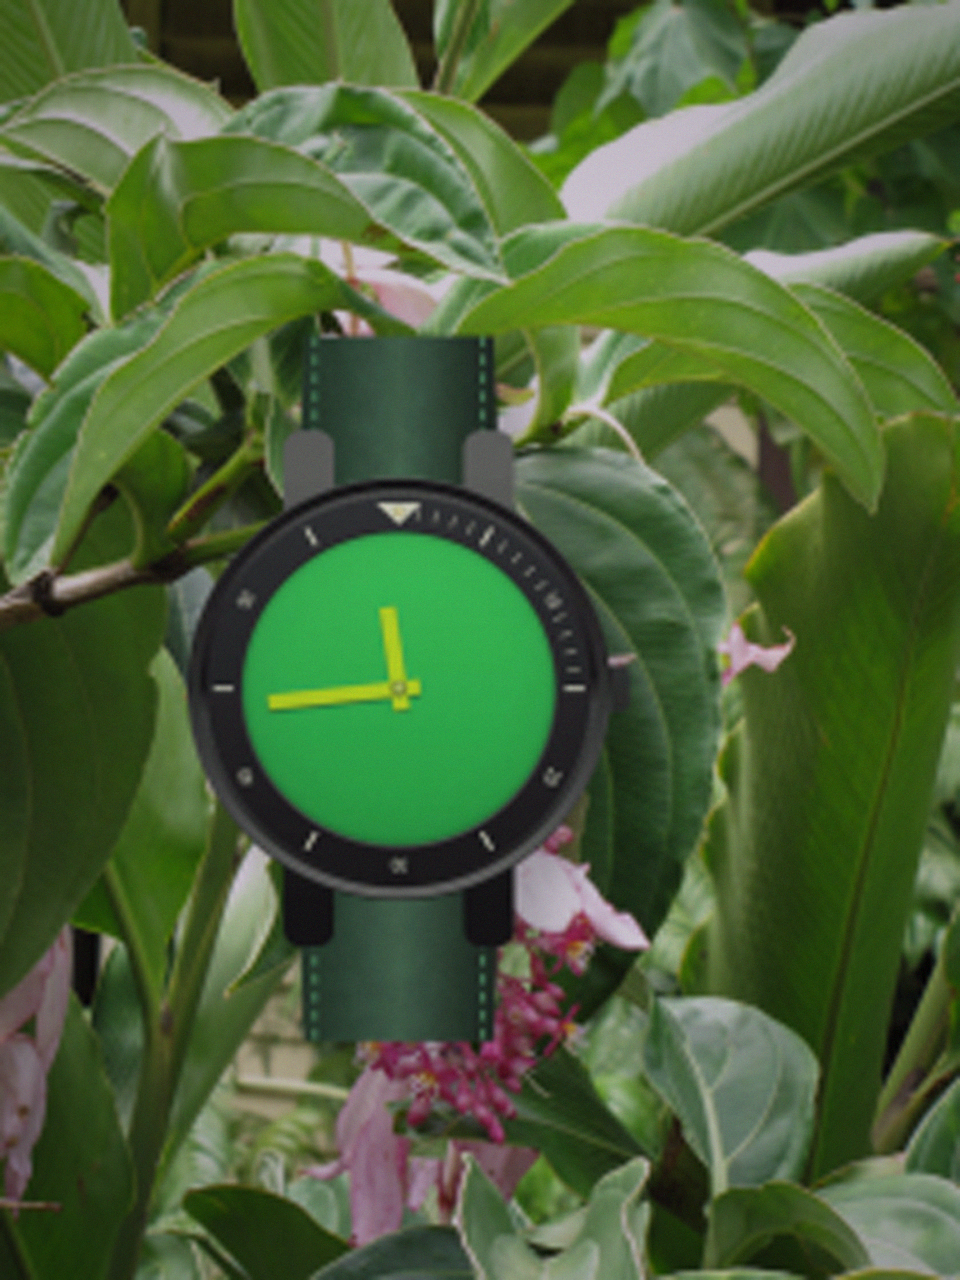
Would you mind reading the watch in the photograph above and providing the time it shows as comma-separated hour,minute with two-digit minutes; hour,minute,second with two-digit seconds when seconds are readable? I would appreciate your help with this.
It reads 11,44
